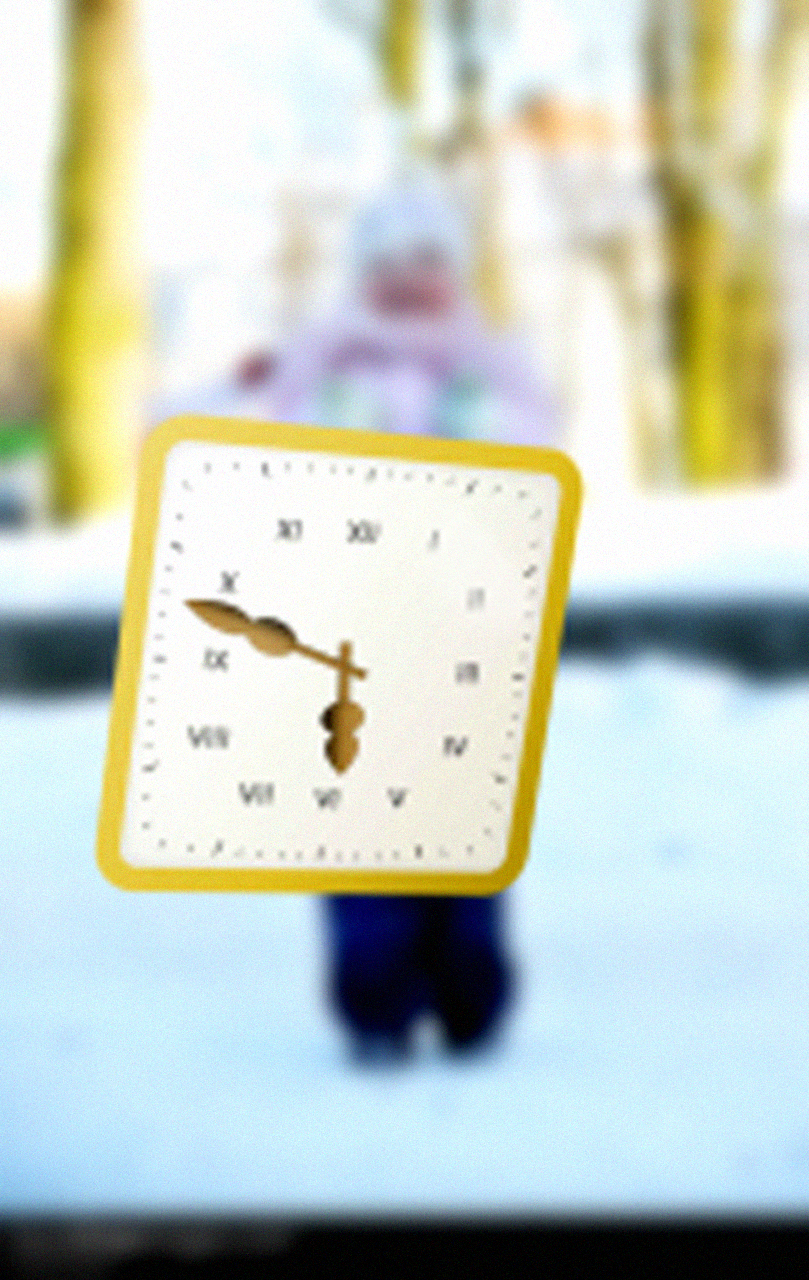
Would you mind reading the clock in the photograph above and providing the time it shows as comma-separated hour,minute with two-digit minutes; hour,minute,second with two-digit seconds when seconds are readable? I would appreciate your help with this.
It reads 5,48
